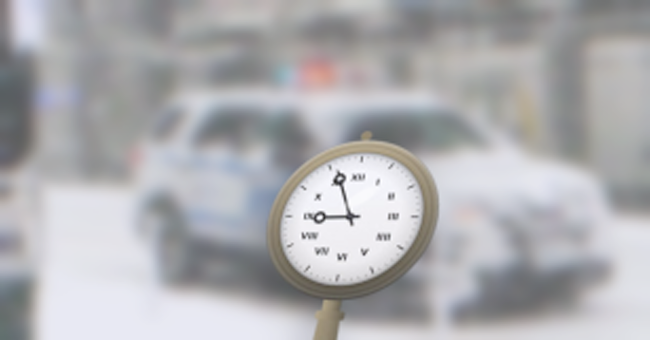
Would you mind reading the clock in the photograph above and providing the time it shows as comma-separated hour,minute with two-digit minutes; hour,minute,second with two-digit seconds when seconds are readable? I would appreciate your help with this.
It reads 8,56
